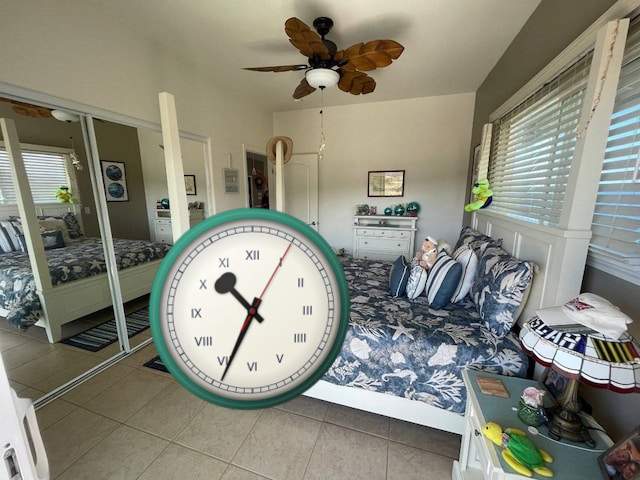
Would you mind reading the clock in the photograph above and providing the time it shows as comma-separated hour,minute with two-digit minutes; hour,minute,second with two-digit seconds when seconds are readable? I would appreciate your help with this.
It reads 10,34,05
